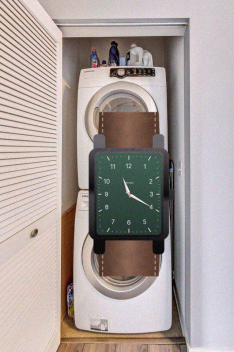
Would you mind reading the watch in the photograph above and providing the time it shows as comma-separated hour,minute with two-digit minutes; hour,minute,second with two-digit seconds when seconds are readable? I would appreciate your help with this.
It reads 11,20
